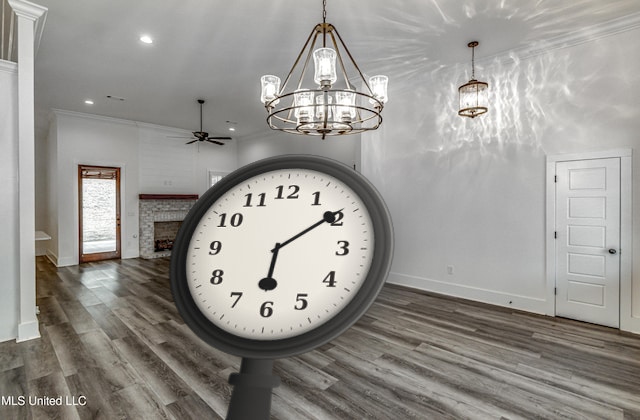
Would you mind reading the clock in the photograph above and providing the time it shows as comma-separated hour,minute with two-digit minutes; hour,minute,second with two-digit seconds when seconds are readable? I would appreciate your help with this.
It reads 6,09
